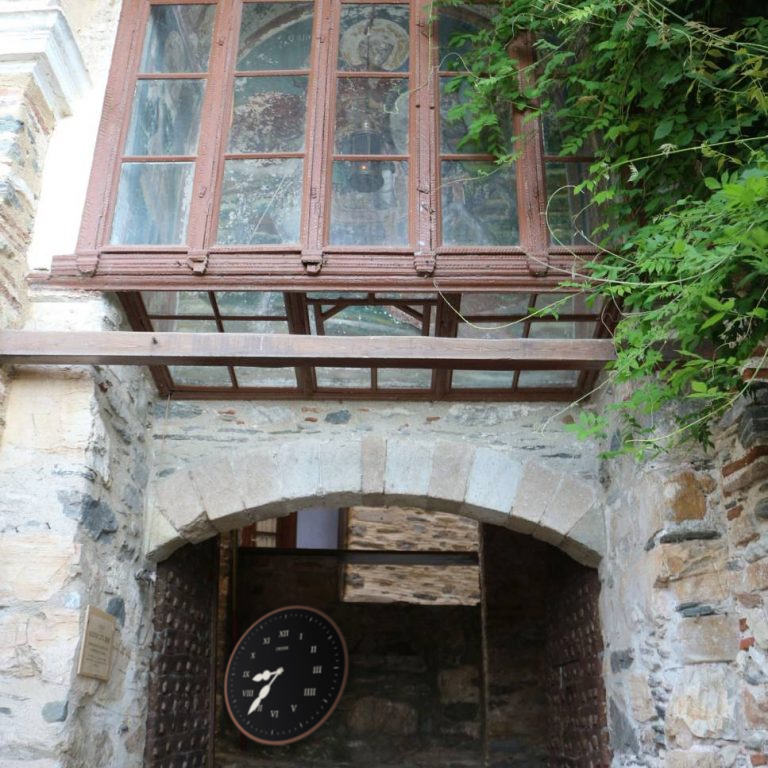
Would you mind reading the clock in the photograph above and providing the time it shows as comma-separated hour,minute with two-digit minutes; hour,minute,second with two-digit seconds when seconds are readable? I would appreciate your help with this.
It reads 8,36
